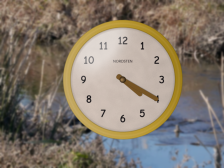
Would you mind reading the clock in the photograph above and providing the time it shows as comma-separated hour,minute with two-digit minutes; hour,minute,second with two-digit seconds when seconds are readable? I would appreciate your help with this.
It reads 4,20
